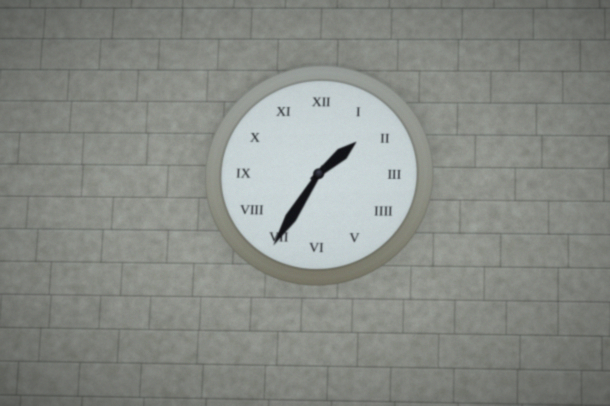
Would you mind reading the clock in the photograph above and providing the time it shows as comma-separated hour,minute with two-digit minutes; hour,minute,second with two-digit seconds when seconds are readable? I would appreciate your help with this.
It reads 1,35
